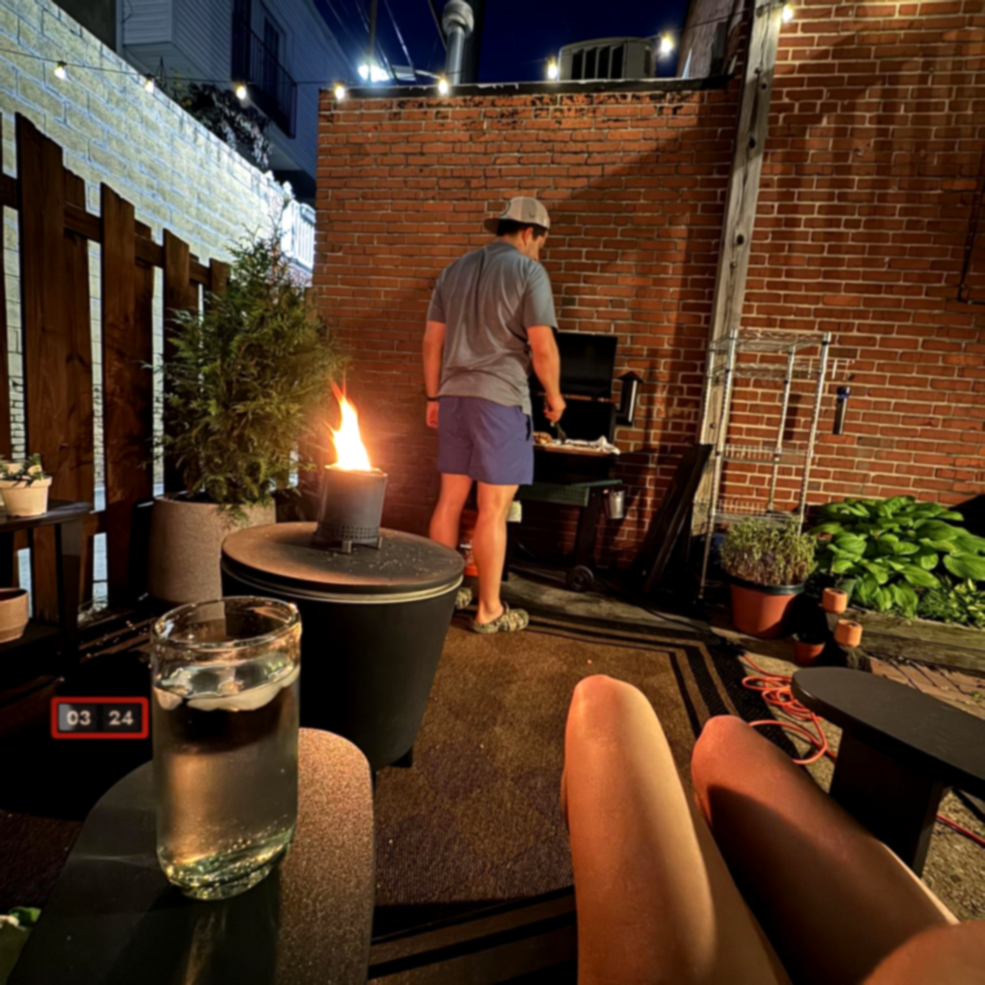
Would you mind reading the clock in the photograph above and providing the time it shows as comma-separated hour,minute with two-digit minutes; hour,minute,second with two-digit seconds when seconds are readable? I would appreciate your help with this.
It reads 3,24
